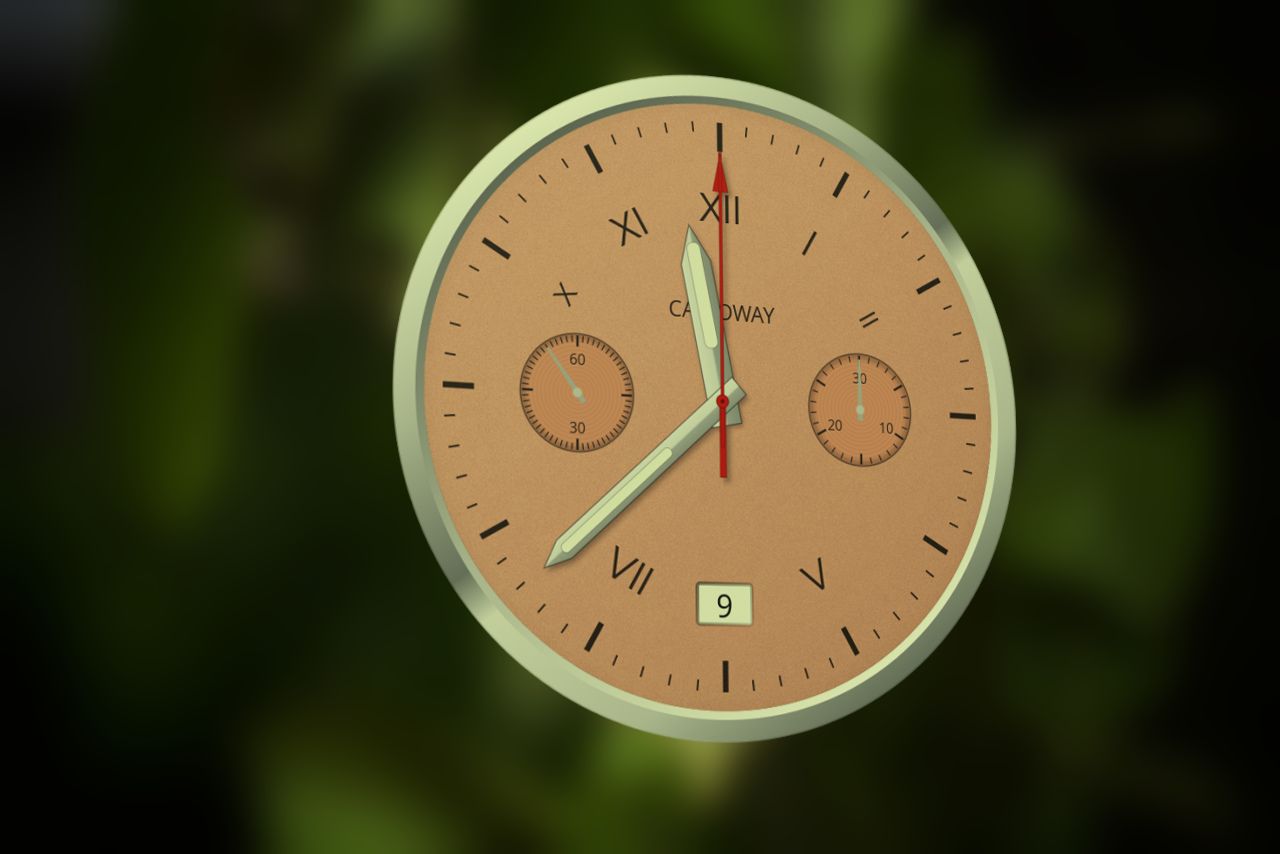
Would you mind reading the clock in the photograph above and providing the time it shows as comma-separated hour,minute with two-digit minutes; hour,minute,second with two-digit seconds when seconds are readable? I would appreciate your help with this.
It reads 11,37,54
